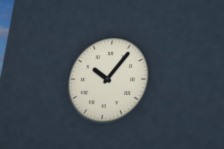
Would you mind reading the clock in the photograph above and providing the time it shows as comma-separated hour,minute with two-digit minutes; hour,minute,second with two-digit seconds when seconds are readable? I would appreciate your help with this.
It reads 10,06
